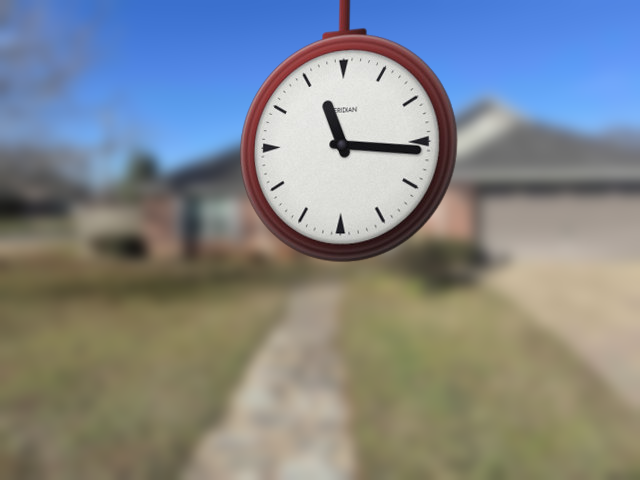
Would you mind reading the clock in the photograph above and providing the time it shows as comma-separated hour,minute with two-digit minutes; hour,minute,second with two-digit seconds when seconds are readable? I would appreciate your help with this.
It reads 11,16
